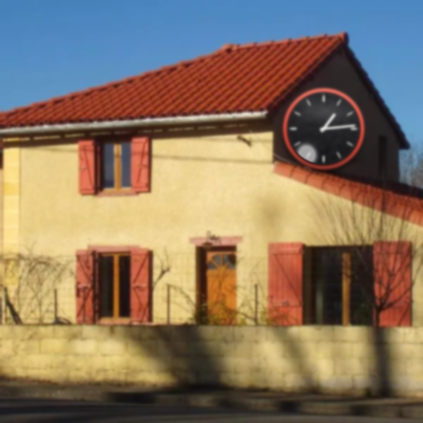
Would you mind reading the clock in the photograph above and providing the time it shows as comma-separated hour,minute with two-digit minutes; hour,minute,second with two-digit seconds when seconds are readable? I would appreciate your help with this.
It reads 1,14
